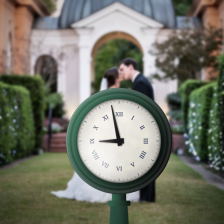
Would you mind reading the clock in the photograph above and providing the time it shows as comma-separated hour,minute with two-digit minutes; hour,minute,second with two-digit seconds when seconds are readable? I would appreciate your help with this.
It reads 8,58
